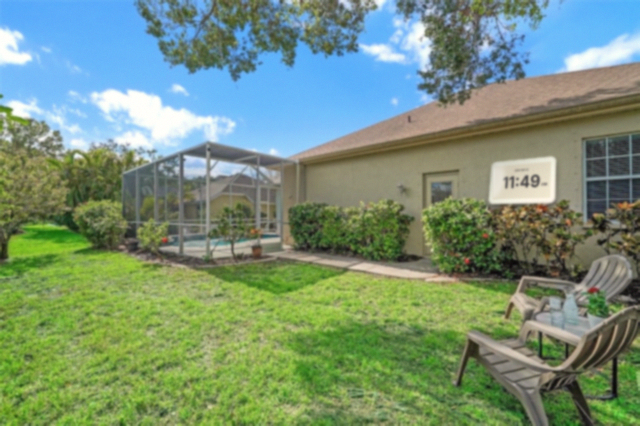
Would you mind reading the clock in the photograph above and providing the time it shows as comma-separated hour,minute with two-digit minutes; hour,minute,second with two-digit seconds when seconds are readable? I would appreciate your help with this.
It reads 11,49
